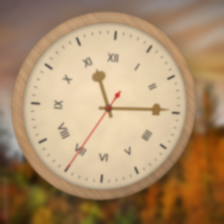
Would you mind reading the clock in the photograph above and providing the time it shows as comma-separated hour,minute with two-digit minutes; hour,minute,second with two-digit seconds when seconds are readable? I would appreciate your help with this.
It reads 11,14,35
